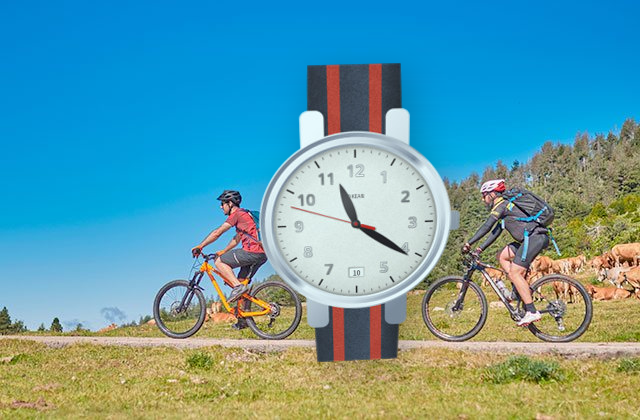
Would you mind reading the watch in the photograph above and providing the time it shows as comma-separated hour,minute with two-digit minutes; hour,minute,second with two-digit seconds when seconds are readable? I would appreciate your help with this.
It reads 11,20,48
